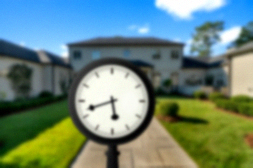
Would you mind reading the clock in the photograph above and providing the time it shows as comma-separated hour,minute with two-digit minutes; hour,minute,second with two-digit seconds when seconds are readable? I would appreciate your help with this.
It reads 5,42
